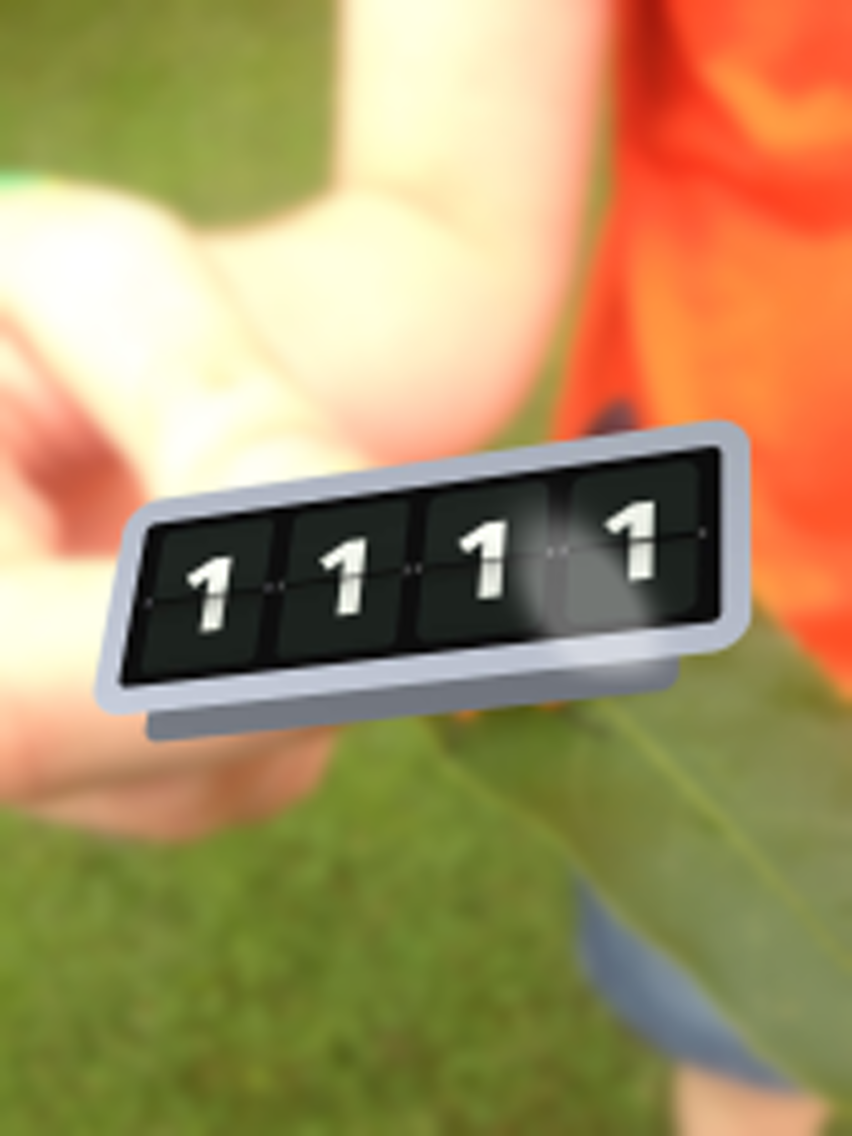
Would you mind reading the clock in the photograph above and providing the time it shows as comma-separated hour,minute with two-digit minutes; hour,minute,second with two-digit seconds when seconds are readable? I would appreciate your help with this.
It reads 11,11
